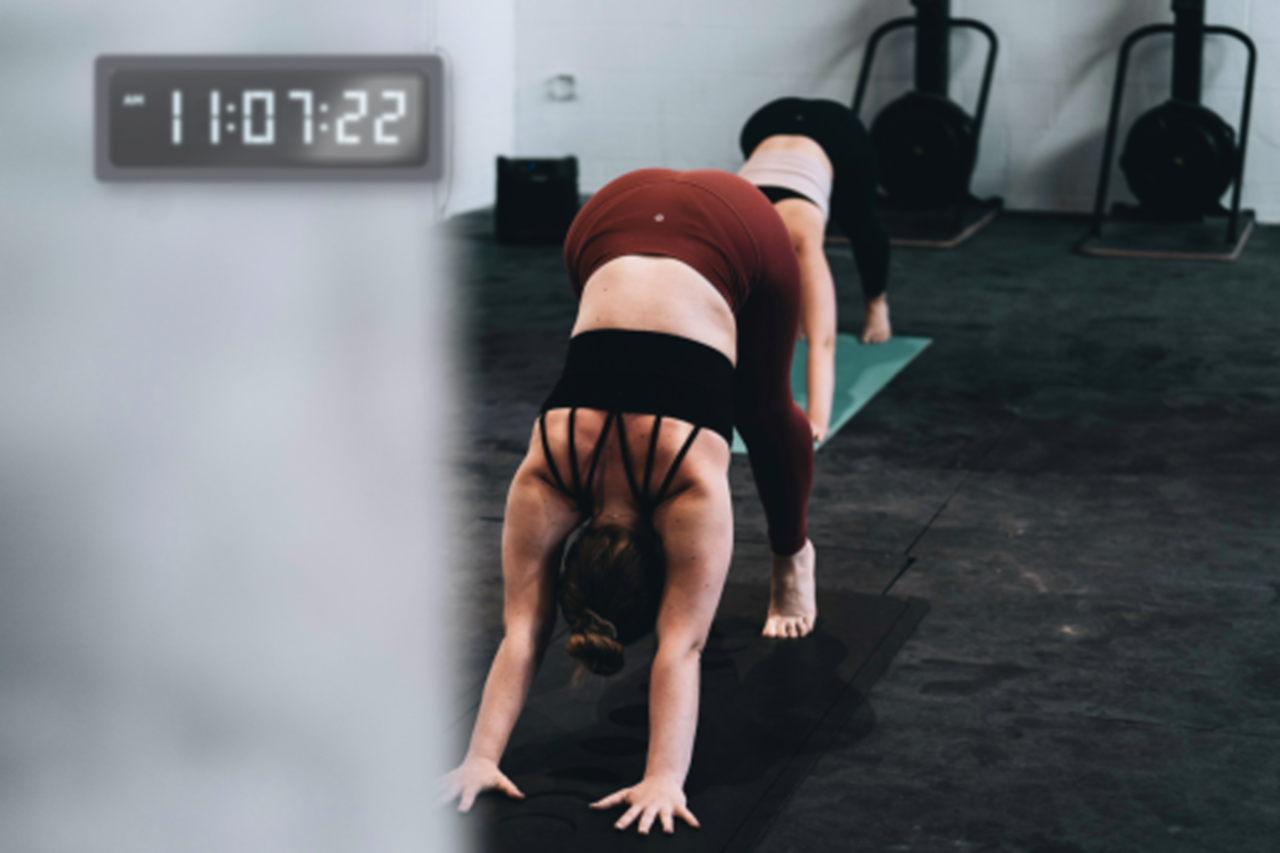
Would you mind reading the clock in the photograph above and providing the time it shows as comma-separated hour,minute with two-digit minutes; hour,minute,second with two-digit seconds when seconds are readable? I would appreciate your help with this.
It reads 11,07,22
